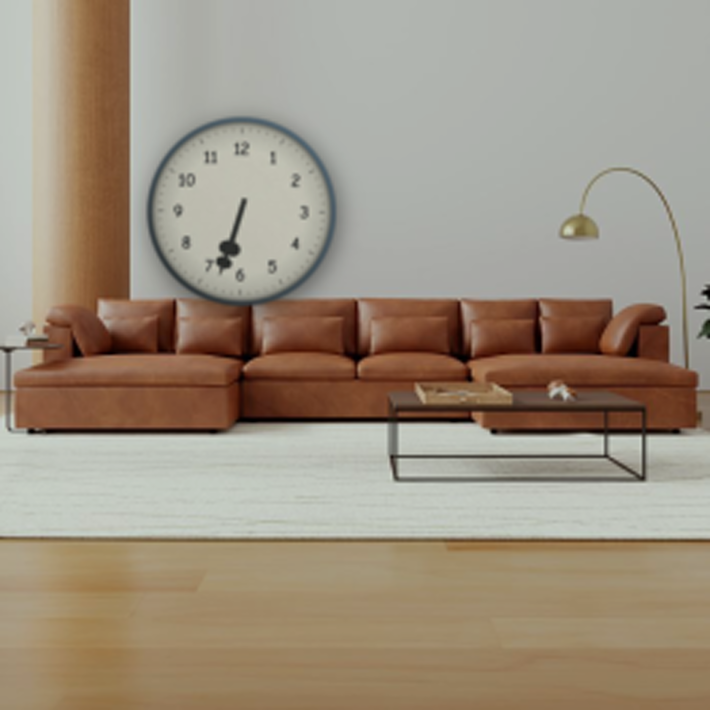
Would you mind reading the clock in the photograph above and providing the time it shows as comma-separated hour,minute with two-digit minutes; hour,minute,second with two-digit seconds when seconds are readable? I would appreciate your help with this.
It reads 6,33
